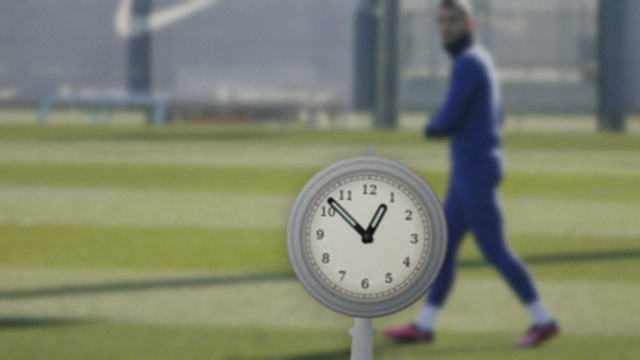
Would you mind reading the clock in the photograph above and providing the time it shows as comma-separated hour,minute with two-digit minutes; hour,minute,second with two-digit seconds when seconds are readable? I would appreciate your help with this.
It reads 12,52
